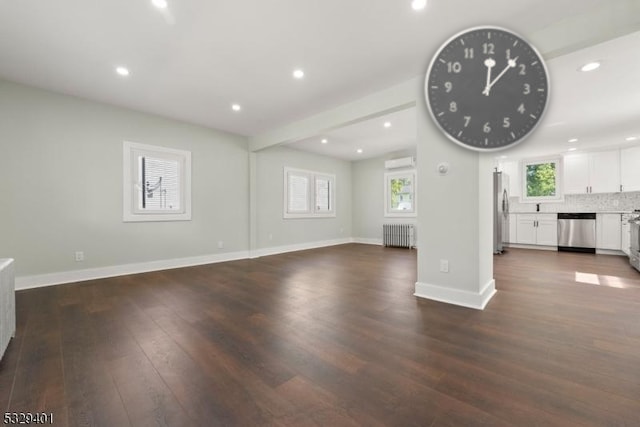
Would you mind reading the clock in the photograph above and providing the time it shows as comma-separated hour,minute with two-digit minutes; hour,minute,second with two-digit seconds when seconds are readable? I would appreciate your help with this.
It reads 12,07
